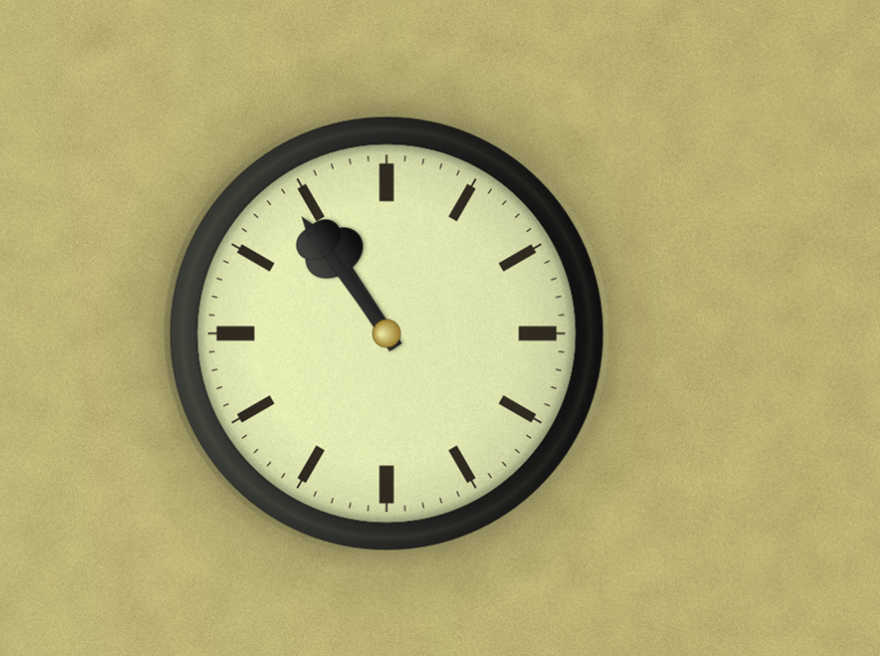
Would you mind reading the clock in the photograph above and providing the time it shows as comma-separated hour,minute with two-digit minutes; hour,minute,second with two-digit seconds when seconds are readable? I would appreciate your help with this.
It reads 10,54
